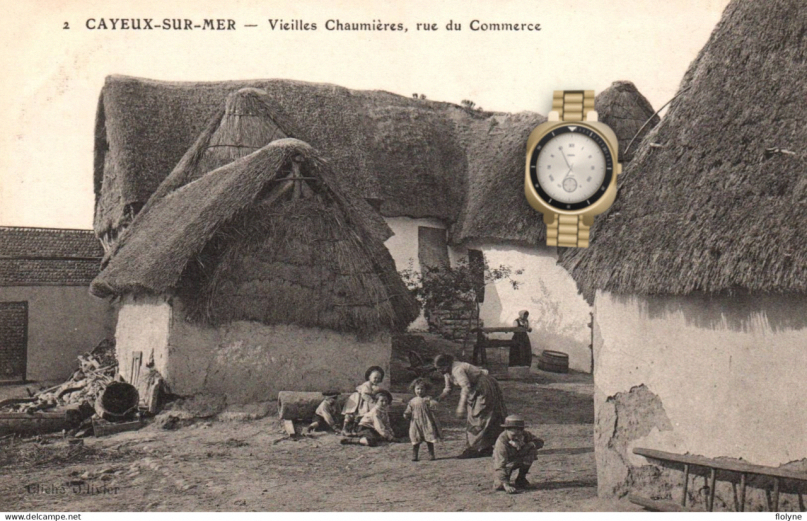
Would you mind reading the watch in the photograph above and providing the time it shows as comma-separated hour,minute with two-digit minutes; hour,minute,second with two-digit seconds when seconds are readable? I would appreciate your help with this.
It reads 6,55
